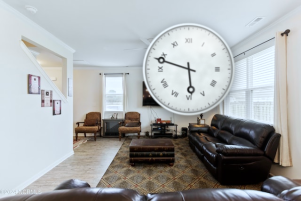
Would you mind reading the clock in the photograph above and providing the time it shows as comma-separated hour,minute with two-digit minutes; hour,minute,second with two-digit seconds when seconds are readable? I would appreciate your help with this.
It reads 5,48
